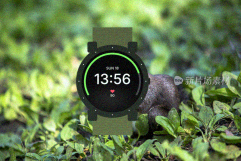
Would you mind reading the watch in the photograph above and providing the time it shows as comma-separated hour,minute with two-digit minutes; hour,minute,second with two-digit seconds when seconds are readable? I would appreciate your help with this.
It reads 13,56
